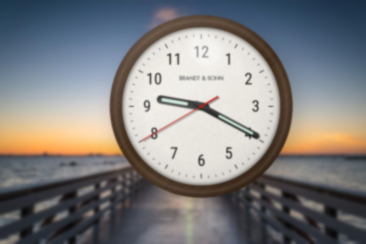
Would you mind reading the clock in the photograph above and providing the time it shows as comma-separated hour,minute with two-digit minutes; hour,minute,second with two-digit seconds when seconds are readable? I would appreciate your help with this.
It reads 9,19,40
